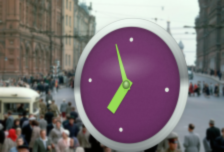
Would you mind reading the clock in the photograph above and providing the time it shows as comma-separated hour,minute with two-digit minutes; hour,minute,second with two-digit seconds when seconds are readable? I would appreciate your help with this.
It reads 6,56
